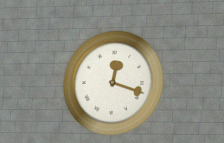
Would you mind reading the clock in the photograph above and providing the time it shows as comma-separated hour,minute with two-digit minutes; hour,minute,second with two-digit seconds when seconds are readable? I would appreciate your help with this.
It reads 12,18
